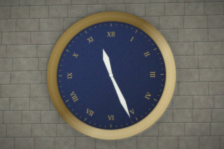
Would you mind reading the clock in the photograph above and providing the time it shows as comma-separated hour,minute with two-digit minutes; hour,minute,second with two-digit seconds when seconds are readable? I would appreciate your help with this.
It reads 11,26
